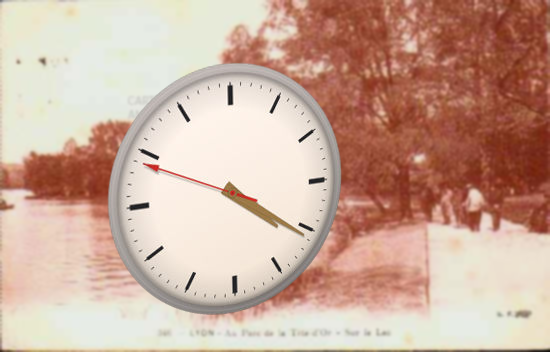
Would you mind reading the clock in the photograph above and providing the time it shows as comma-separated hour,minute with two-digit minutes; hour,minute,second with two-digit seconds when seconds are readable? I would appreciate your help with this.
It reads 4,20,49
